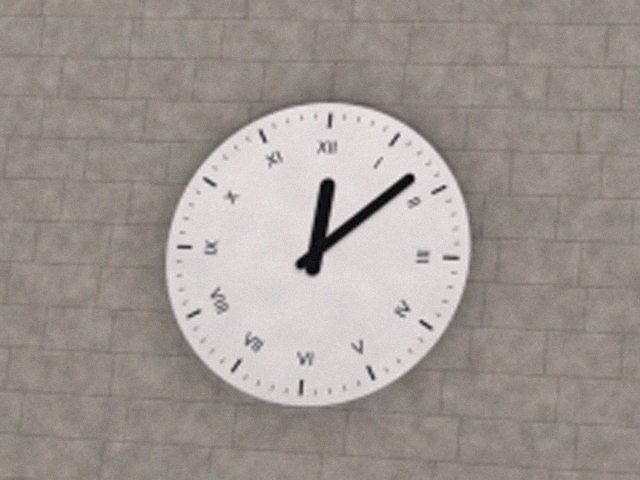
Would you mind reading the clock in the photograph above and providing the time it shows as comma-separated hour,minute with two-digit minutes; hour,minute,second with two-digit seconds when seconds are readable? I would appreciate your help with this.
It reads 12,08
